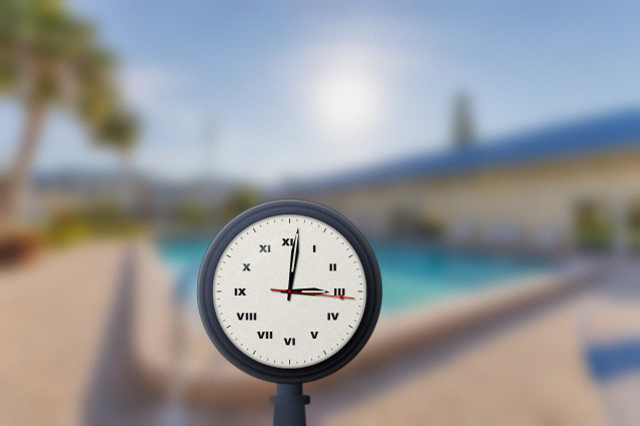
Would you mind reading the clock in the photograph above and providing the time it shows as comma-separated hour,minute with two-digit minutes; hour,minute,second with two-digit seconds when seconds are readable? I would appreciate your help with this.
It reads 3,01,16
